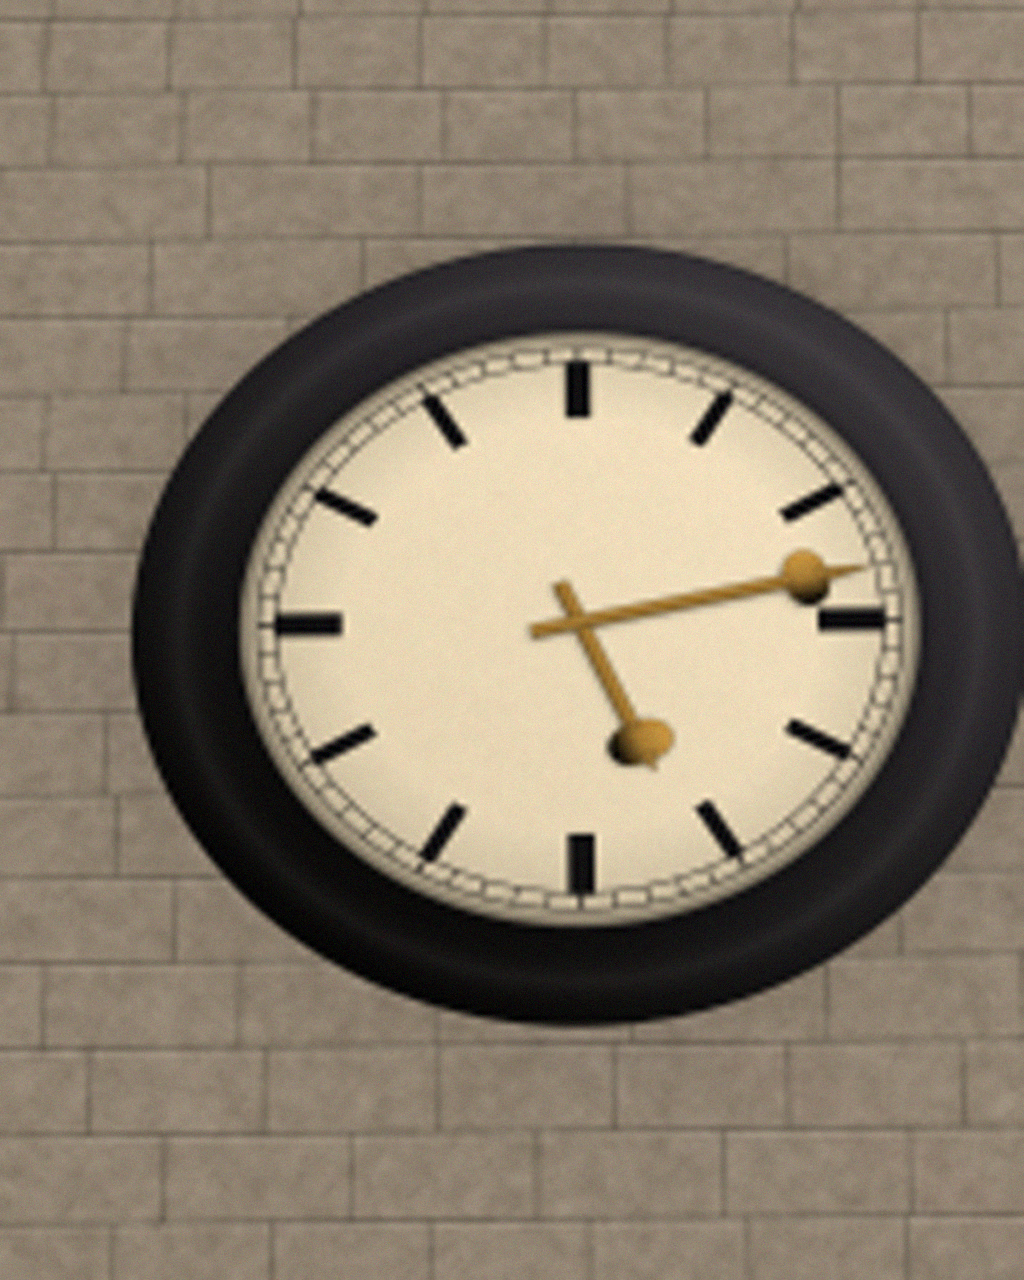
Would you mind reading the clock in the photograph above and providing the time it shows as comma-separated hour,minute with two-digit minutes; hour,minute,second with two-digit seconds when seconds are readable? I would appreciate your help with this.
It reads 5,13
